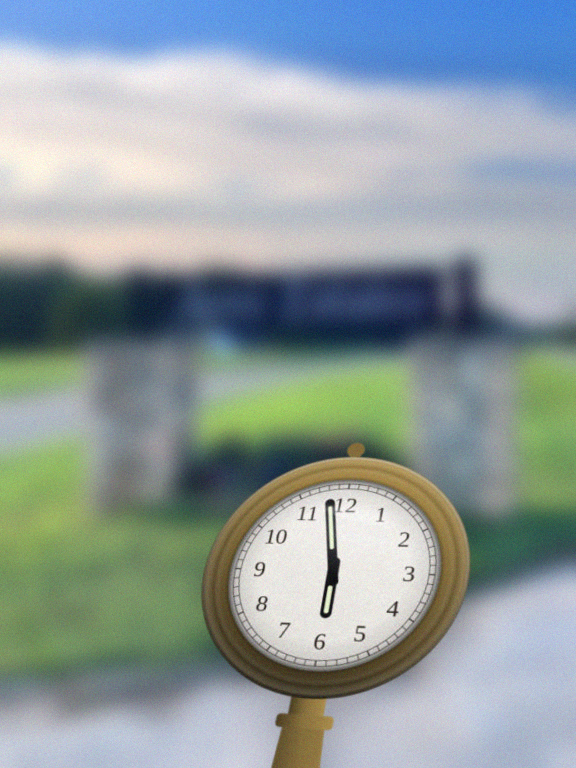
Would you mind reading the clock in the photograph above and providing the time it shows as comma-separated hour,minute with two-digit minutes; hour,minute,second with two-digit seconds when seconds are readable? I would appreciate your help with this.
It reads 5,58
